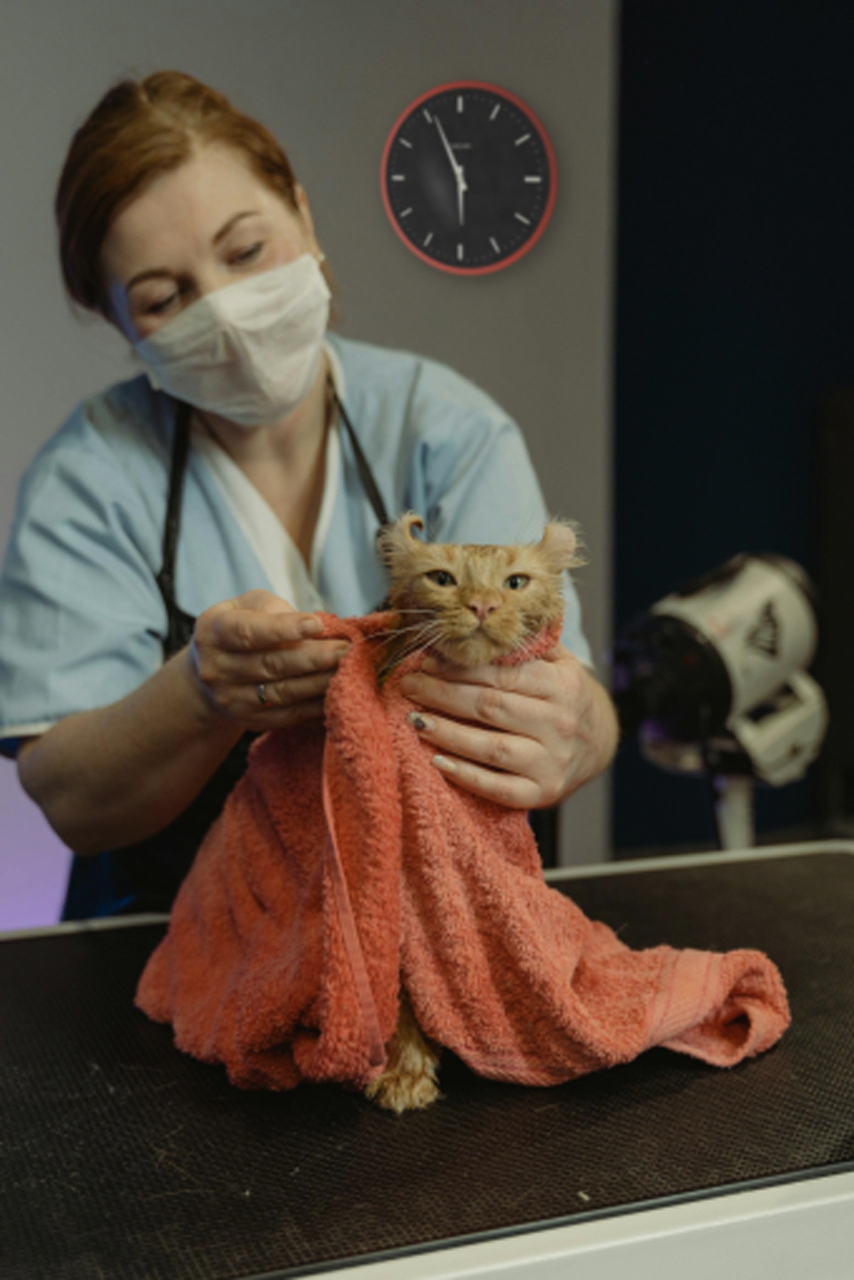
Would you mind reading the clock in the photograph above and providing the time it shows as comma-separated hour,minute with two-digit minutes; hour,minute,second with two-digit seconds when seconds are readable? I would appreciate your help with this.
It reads 5,56
